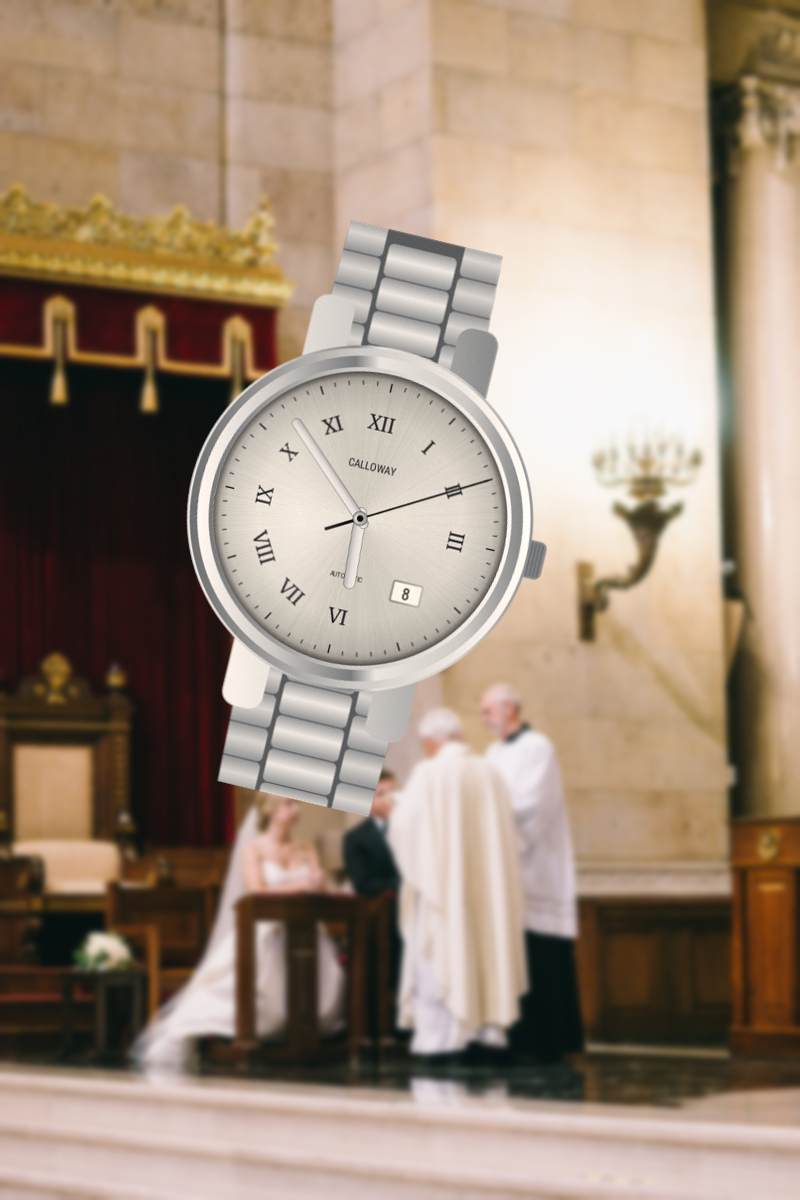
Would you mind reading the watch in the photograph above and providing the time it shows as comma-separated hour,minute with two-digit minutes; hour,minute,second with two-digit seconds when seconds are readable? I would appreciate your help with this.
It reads 5,52,10
